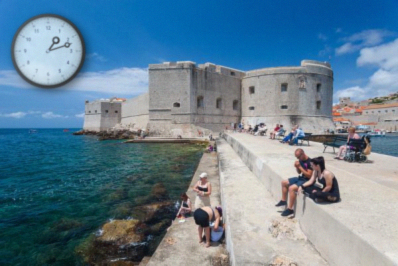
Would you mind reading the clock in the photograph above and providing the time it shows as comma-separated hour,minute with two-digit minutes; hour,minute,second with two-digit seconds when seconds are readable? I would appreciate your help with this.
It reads 1,12
